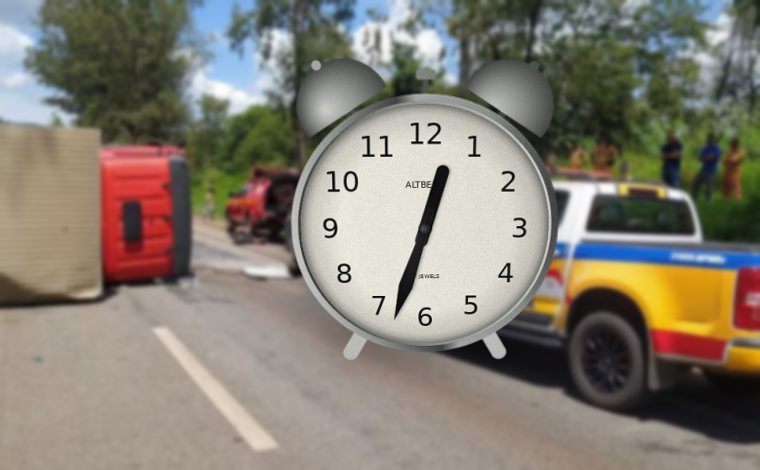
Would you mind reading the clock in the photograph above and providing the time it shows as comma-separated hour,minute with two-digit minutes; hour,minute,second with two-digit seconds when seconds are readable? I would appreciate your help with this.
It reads 12,33
